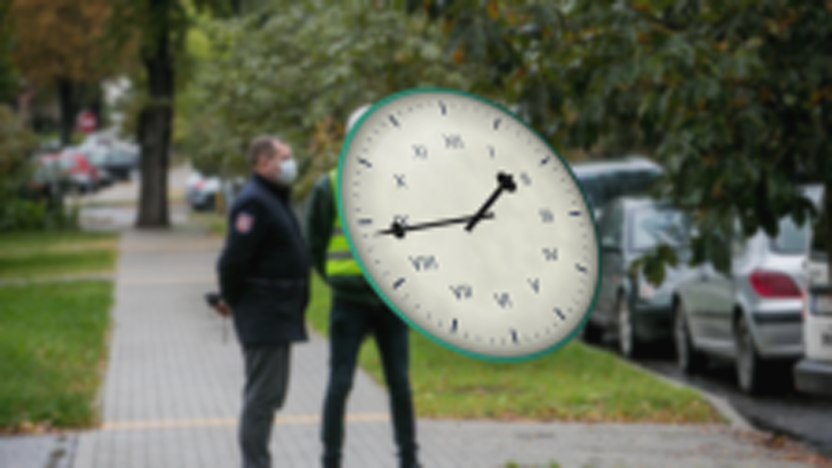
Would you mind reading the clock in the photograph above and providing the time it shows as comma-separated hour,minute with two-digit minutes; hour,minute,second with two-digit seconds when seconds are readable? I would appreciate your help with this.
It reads 1,44
